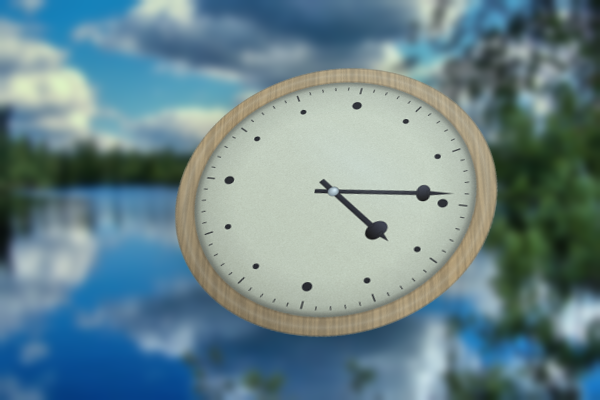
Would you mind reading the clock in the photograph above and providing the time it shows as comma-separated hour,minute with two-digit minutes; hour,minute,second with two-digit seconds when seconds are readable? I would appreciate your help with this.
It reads 4,14
